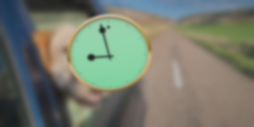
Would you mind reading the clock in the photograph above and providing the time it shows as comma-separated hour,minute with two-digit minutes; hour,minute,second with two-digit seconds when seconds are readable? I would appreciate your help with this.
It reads 8,58
